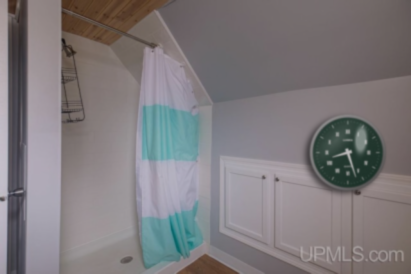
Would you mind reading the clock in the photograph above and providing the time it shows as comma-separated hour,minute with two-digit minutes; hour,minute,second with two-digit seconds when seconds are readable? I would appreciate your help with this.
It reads 8,27
